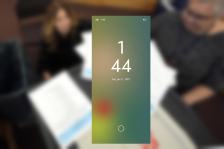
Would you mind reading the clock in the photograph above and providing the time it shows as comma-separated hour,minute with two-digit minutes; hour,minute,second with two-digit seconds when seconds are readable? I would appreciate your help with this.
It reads 1,44
